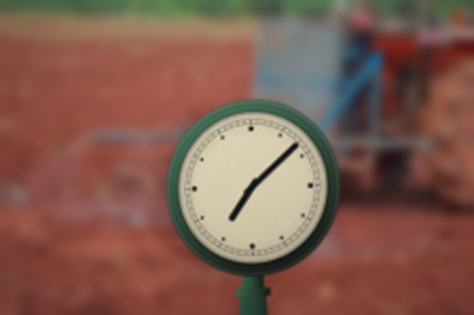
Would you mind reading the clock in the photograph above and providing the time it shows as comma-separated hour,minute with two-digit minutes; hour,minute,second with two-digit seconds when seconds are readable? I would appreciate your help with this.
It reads 7,08
